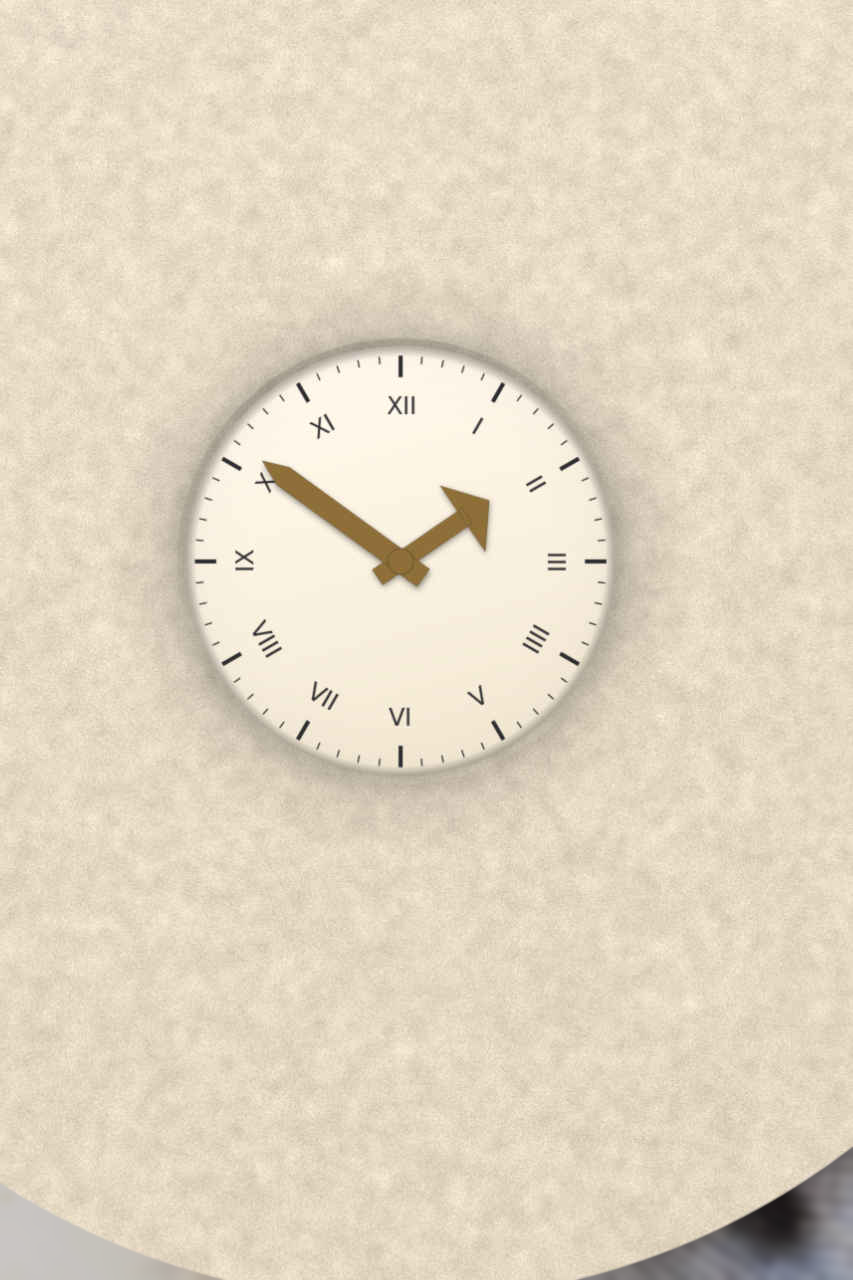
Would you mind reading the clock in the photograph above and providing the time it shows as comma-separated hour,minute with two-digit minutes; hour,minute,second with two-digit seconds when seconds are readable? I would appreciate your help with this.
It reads 1,51
